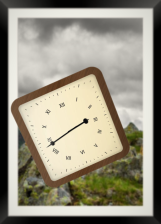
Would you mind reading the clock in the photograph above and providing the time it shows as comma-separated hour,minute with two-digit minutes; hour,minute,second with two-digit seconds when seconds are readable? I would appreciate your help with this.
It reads 2,43
